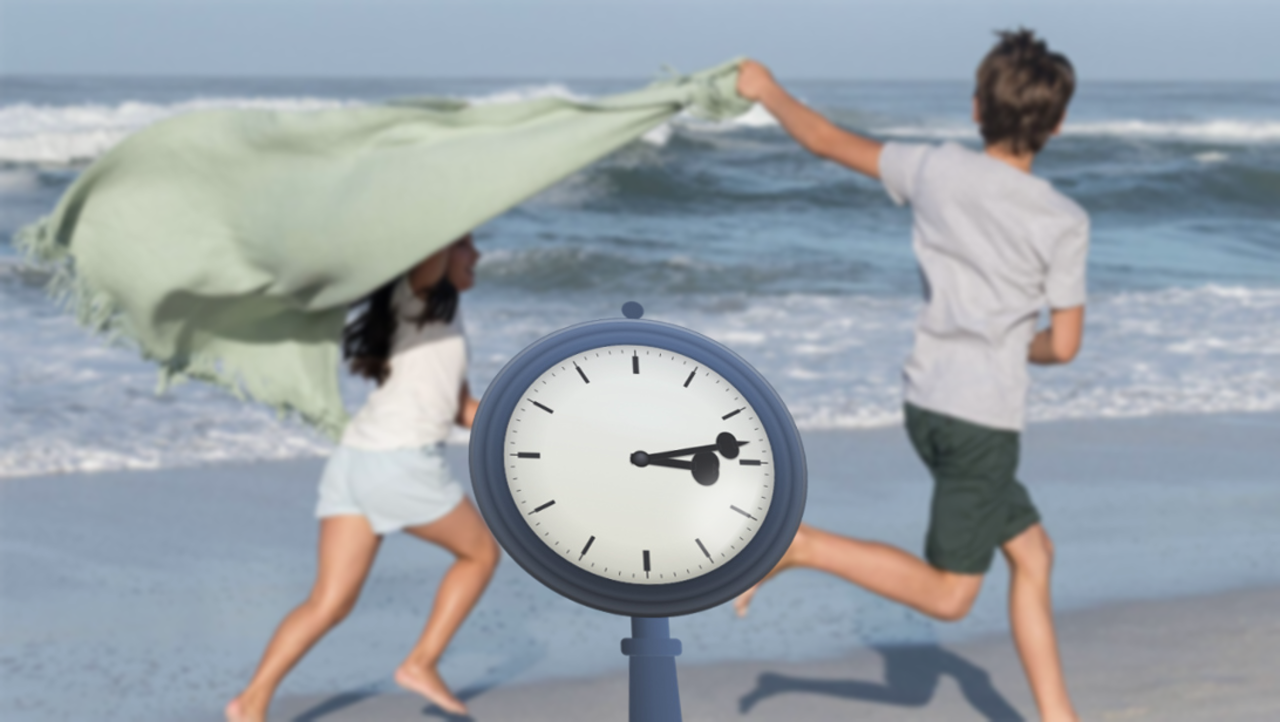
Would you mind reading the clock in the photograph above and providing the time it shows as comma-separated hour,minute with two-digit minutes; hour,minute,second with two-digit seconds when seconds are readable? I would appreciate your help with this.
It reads 3,13
